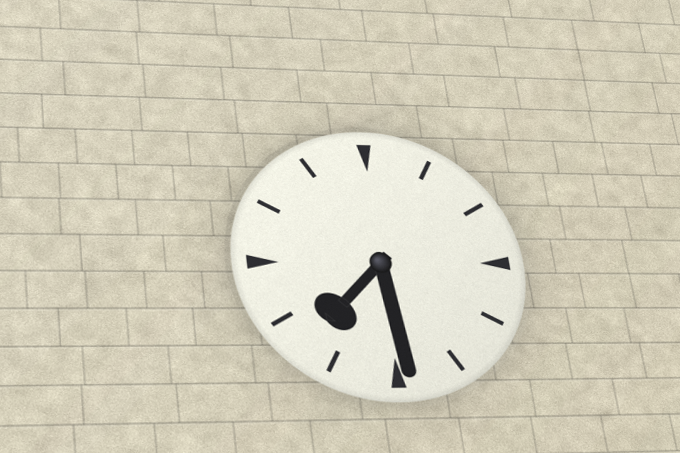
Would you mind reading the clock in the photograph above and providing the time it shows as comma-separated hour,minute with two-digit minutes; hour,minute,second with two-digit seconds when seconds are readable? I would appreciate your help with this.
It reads 7,29
